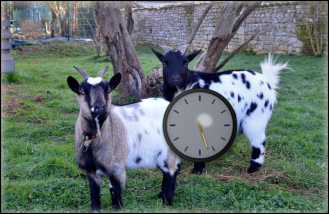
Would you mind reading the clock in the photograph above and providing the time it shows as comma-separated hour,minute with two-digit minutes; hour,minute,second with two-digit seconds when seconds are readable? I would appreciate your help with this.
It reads 5,27
